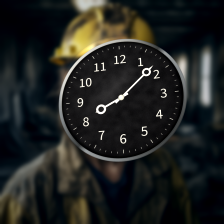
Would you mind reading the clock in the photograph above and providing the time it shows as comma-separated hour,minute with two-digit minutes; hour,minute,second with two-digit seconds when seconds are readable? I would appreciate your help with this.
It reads 8,08
